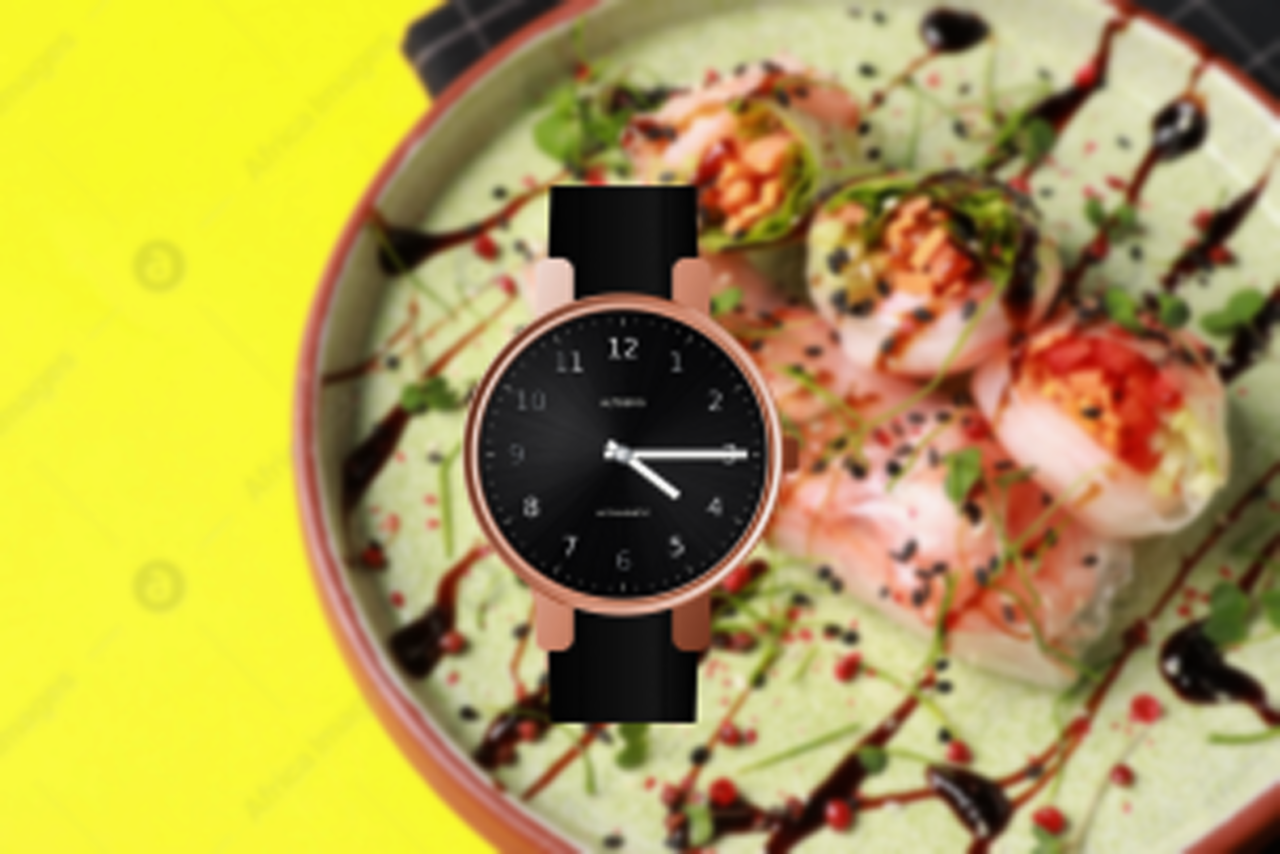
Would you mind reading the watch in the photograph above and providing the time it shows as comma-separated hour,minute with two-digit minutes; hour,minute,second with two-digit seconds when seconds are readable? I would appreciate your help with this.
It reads 4,15
